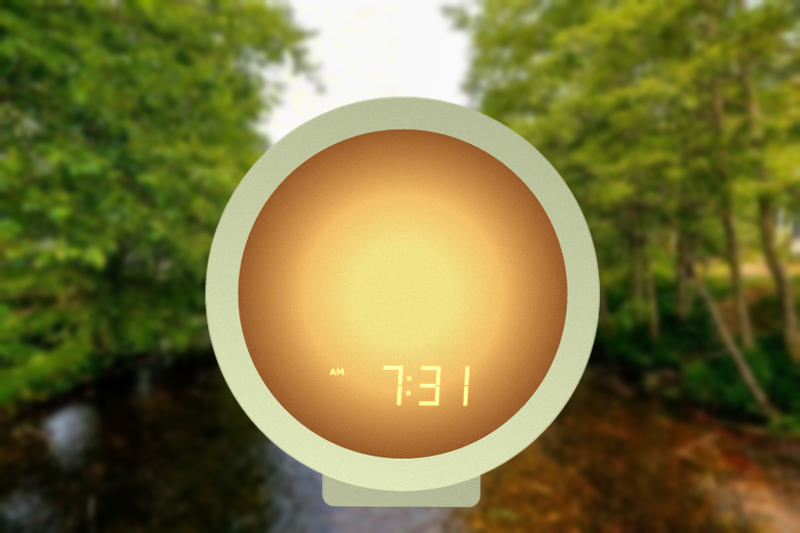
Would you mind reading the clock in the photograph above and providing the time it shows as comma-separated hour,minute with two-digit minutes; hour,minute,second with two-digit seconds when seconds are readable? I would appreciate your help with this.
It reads 7,31
